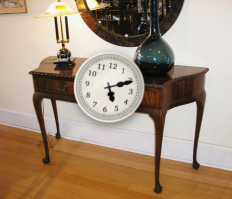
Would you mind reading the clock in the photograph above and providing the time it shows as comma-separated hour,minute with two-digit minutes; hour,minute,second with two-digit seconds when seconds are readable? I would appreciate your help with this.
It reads 5,11
